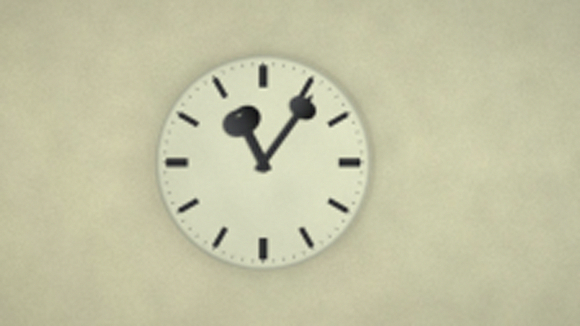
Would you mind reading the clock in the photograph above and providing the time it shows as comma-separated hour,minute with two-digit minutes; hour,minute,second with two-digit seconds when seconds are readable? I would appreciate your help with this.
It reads 11,06
